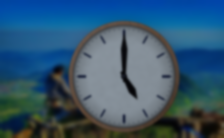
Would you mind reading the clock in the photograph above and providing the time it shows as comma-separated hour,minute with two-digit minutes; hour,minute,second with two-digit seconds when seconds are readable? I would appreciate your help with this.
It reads 5,00
